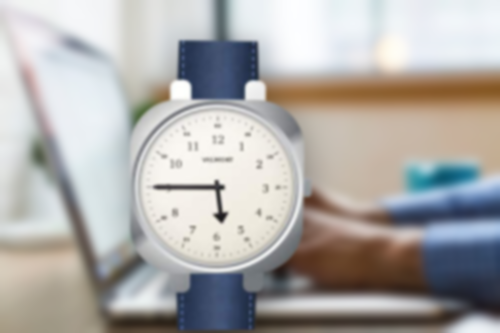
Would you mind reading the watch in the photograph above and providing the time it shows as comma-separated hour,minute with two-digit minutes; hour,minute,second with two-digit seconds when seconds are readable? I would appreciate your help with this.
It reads 5,45
